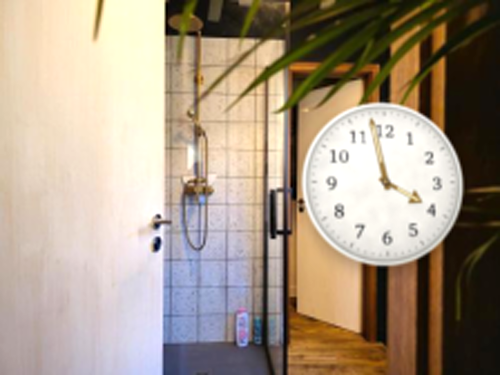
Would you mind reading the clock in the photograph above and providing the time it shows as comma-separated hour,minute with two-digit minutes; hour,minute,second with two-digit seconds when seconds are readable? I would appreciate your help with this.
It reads 3,58
